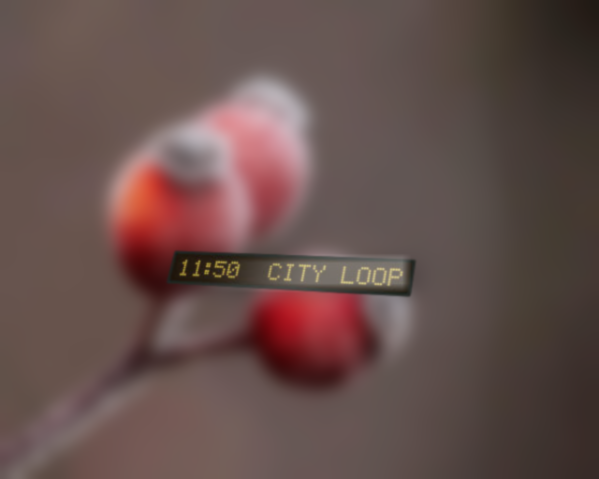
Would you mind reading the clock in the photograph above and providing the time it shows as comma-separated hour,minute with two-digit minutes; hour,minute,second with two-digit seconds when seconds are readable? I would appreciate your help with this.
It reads 11,50
